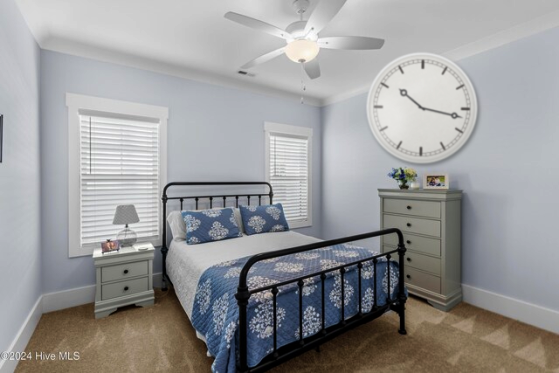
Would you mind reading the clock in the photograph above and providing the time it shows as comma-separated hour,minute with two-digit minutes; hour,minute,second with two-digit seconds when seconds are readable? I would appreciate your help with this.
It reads 10,17
